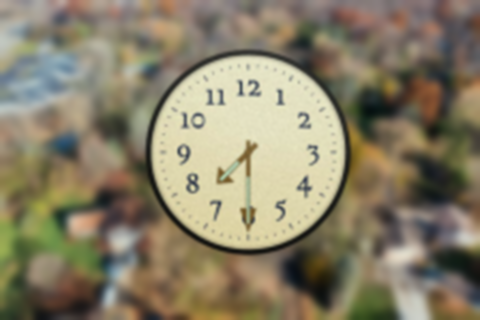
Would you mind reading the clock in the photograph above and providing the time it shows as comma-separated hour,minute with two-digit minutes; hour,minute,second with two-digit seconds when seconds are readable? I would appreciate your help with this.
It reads 7,30
